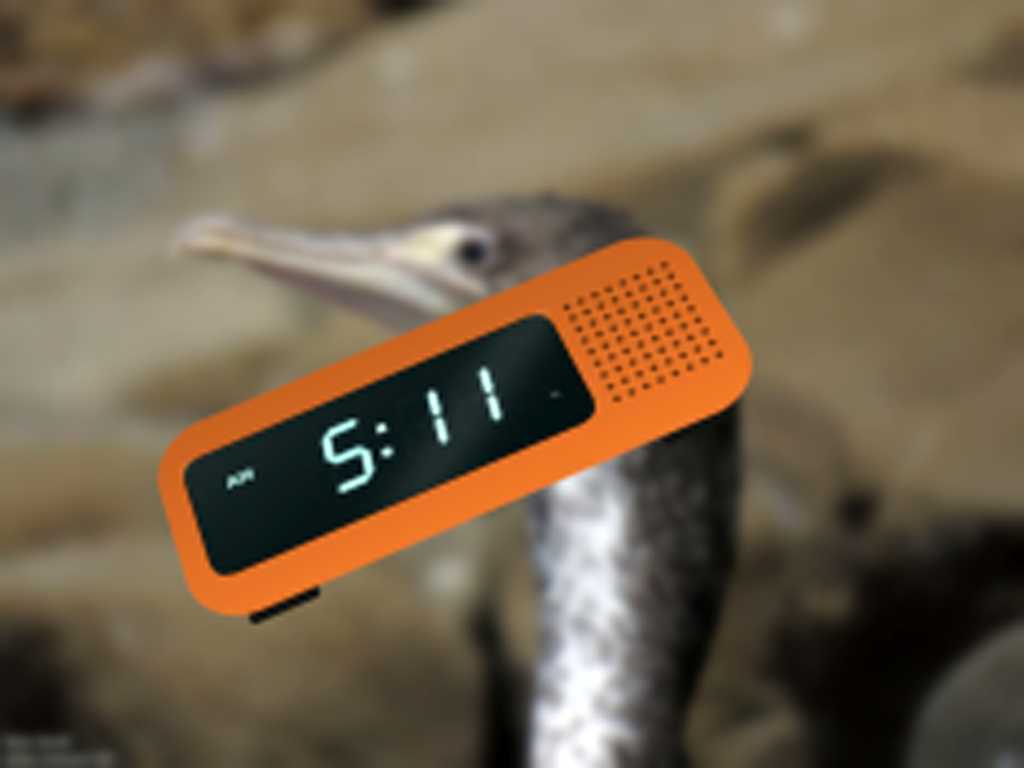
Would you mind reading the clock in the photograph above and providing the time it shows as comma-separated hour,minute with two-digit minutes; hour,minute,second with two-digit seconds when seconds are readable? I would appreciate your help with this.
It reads 5,11
